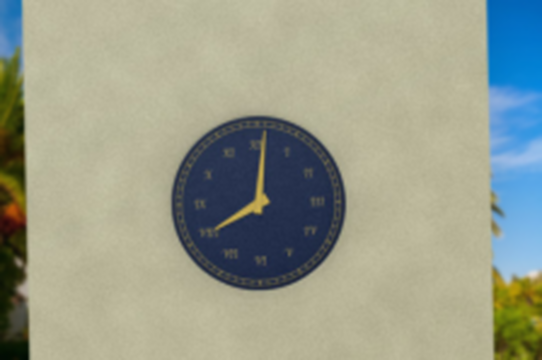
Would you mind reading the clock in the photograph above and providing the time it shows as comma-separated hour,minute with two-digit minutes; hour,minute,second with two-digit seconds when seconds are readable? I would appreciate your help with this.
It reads 8,01
